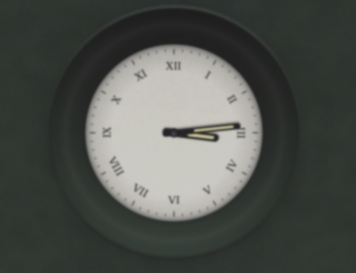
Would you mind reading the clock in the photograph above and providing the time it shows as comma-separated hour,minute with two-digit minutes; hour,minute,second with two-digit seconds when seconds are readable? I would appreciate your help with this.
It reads 3,14
